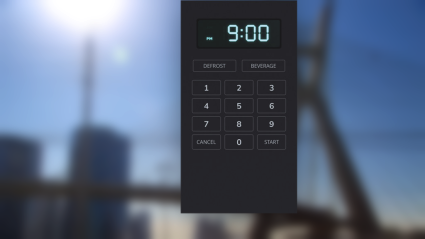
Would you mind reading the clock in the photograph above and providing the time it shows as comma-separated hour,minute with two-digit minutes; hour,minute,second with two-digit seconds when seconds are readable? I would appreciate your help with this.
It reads 9,00
